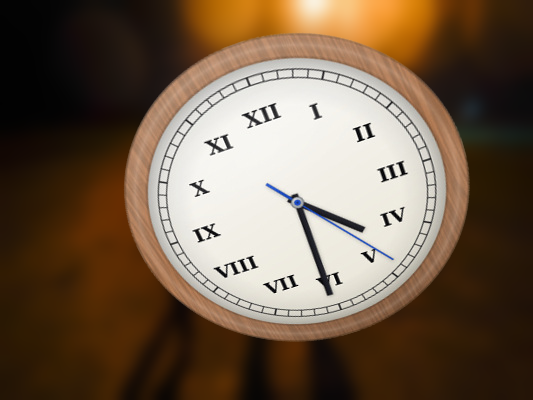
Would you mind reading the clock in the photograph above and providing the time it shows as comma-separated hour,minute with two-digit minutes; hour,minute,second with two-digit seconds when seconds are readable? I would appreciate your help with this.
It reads 4,30,24
